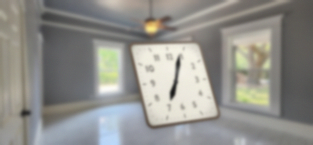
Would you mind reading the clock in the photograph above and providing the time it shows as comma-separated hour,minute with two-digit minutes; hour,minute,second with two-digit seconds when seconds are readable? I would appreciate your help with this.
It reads 7,04
